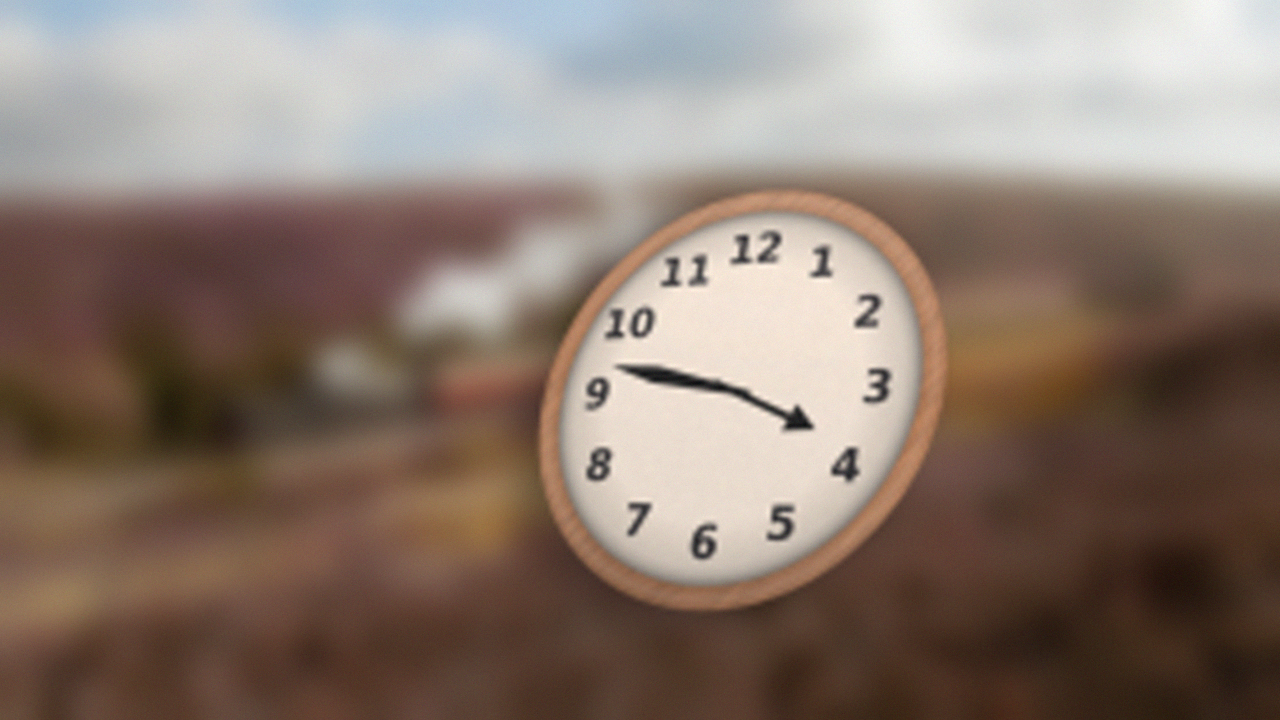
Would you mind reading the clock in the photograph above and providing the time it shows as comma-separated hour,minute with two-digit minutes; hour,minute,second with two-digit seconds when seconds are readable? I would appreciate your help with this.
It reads 3,47
